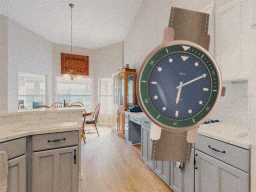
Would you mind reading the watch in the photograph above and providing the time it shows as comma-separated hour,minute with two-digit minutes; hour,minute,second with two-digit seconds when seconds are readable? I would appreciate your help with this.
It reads 6,10
